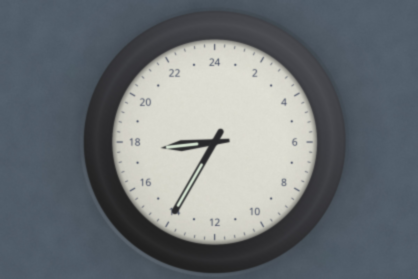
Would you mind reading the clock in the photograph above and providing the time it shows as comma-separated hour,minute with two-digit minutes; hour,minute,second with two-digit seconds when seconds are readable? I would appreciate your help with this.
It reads 17,35
